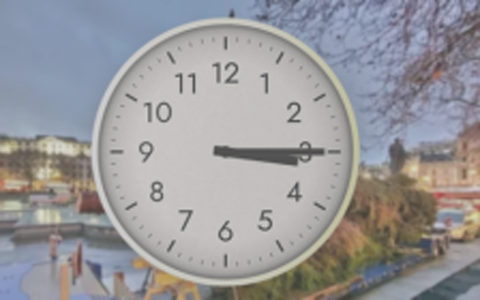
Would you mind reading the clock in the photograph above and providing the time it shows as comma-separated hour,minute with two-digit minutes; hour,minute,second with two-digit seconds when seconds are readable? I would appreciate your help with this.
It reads 3,15
